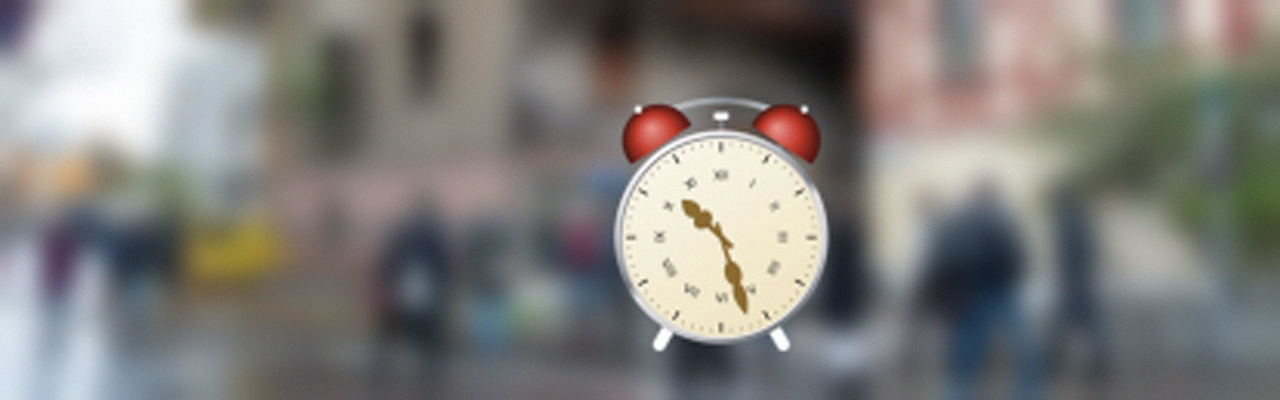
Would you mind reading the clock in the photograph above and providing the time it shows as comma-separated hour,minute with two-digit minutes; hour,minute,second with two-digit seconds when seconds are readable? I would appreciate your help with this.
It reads 10,27
